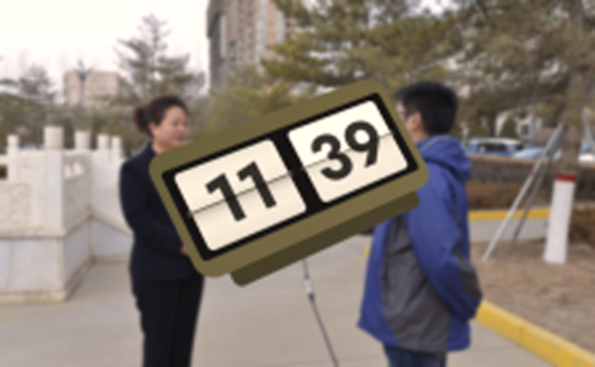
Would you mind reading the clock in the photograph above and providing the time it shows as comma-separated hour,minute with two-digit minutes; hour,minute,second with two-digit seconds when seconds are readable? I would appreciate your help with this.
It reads 11,39
